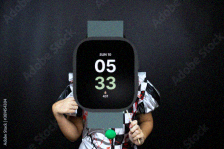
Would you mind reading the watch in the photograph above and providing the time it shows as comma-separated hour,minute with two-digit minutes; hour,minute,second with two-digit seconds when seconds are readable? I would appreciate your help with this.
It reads 5,33
